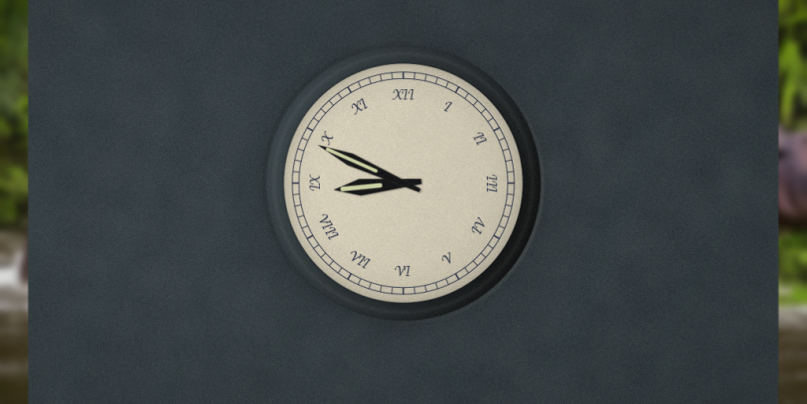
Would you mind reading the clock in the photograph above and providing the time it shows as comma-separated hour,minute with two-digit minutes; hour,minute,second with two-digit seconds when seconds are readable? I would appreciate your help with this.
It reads 8,49
